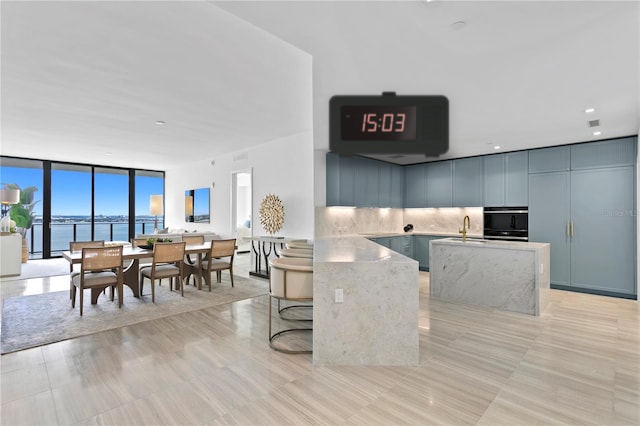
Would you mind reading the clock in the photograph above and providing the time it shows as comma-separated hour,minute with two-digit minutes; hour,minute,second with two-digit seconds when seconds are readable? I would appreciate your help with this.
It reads 15,03
